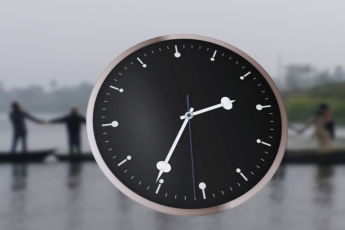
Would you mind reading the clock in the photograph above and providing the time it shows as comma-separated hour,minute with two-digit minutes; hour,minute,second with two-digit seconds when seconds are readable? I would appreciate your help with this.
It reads 2,35,31
